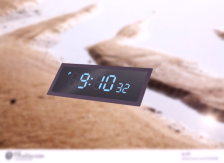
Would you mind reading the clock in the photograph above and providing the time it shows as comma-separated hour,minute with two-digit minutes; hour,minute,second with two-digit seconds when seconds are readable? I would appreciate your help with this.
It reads 9,10,32
